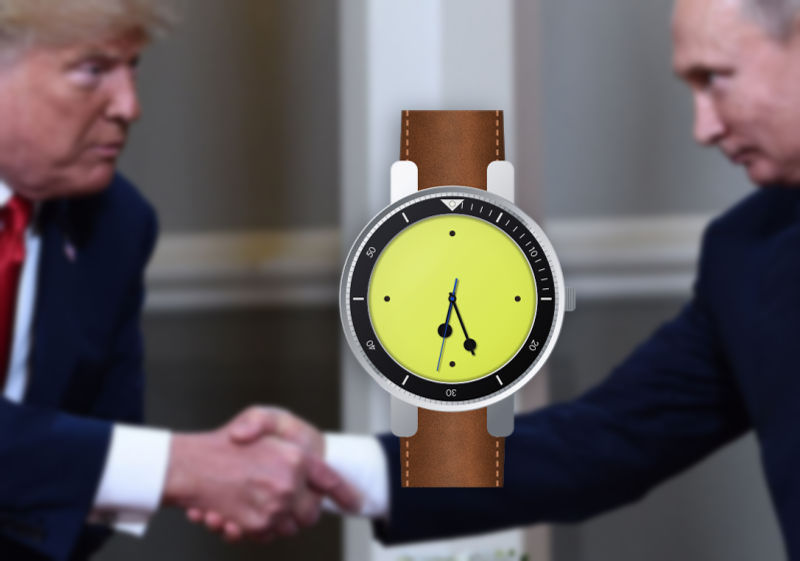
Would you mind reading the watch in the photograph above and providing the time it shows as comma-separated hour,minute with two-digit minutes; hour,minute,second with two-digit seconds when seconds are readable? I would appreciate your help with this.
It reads 6,26,32
